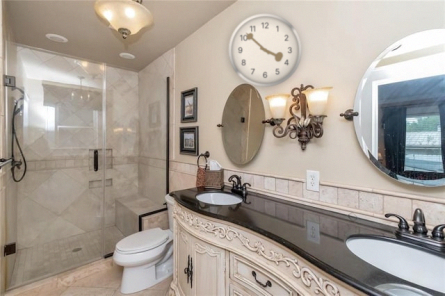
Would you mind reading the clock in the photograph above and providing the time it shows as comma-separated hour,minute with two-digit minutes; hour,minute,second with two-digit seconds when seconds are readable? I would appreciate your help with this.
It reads 3,52
